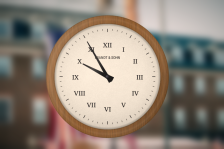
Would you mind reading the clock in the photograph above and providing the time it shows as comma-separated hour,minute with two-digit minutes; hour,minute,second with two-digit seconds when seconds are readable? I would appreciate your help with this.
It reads 9,55
